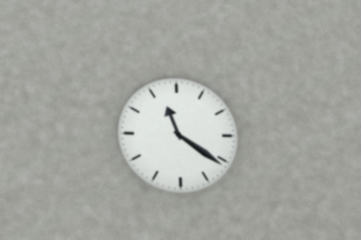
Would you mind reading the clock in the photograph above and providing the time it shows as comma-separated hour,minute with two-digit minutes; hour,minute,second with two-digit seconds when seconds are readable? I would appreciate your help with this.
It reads 11,21
